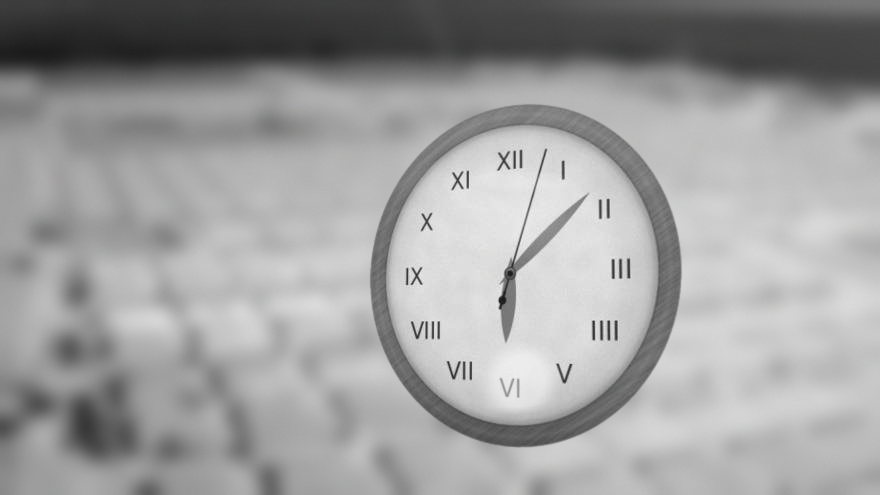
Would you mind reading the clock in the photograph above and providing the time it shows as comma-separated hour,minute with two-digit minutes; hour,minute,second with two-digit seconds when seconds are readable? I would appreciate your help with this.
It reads 6,08,03
